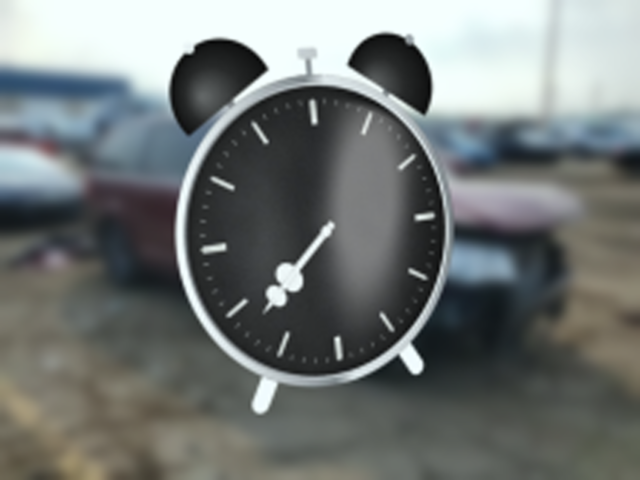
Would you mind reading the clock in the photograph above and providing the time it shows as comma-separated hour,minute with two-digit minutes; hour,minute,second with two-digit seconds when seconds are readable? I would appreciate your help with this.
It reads 7,38
